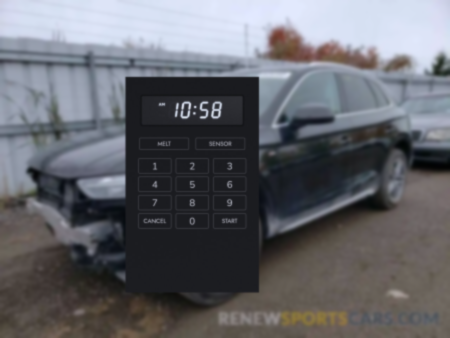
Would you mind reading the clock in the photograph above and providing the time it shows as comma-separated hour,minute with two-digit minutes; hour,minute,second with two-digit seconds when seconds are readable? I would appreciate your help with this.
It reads 10,58
